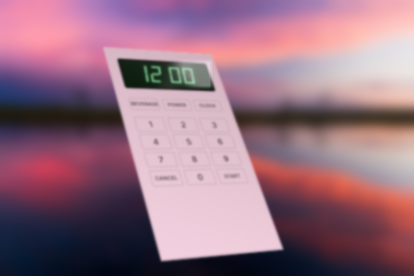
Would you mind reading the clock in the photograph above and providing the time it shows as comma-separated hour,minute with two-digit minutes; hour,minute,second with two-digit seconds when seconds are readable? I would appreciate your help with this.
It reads 12,00
